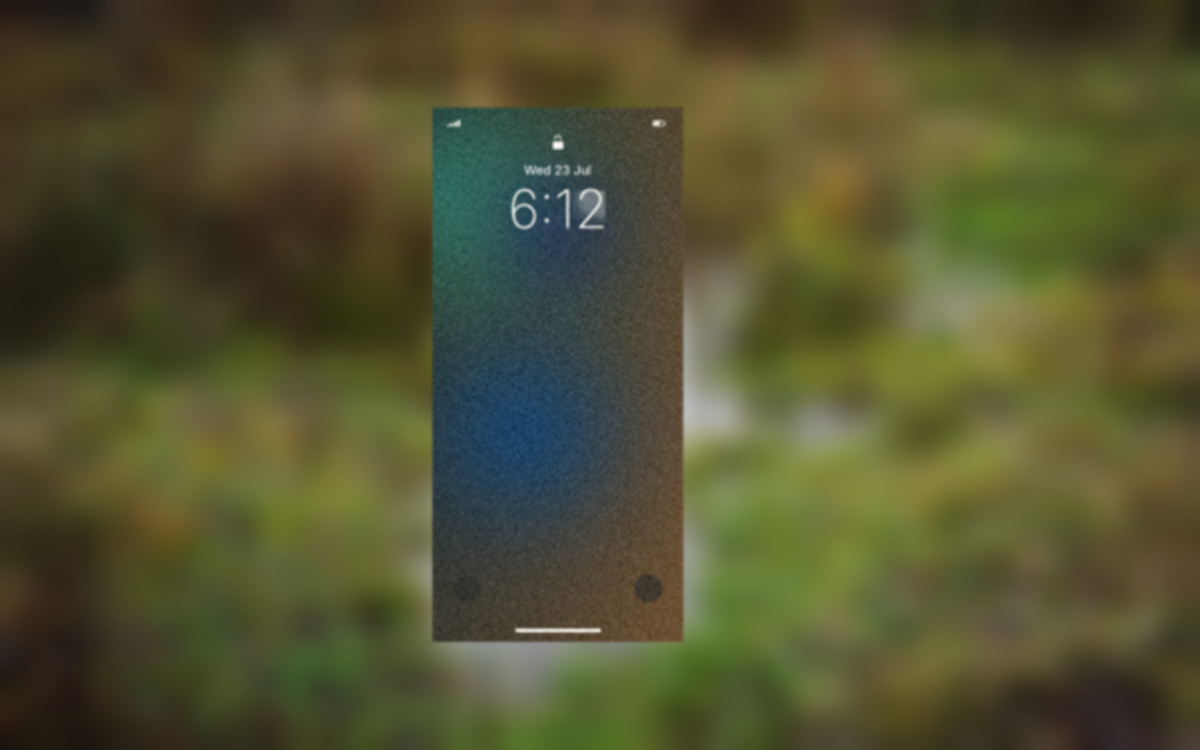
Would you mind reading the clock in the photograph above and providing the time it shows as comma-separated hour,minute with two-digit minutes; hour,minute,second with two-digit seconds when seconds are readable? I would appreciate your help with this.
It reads 6,12
